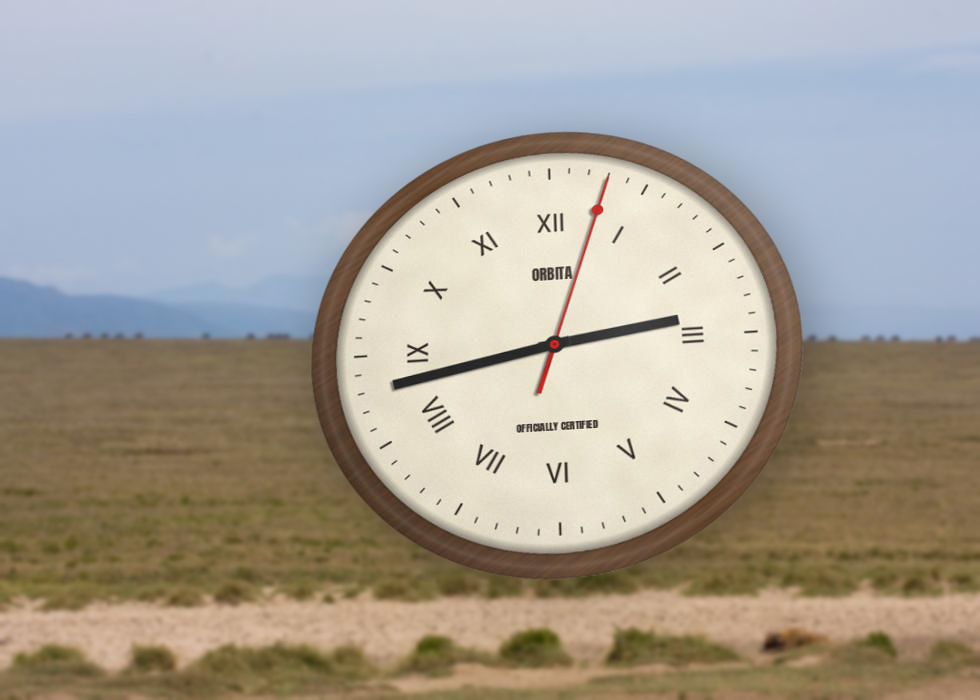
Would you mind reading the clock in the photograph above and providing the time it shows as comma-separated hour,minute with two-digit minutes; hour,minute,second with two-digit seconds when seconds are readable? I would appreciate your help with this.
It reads 2,43,03
